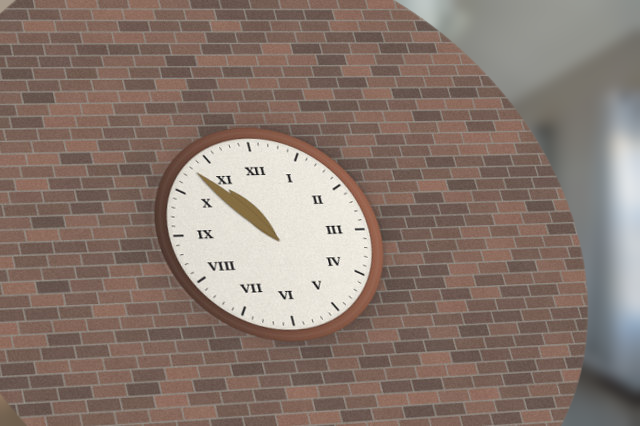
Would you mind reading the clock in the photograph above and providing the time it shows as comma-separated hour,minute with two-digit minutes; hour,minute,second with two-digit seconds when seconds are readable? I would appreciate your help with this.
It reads 10,53
